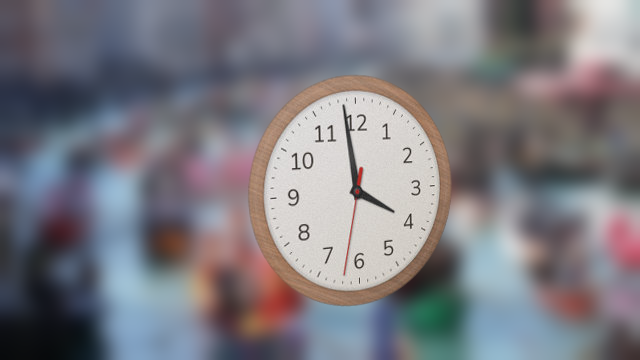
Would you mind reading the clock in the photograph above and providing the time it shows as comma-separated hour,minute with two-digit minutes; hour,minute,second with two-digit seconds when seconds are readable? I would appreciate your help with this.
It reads 3,58,32
